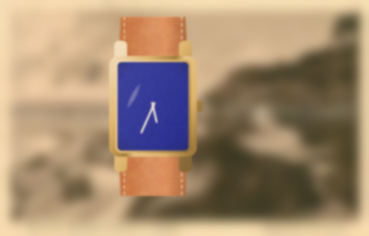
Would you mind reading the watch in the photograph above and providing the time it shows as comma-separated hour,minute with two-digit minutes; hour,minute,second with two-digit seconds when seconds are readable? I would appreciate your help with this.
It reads 5,34
